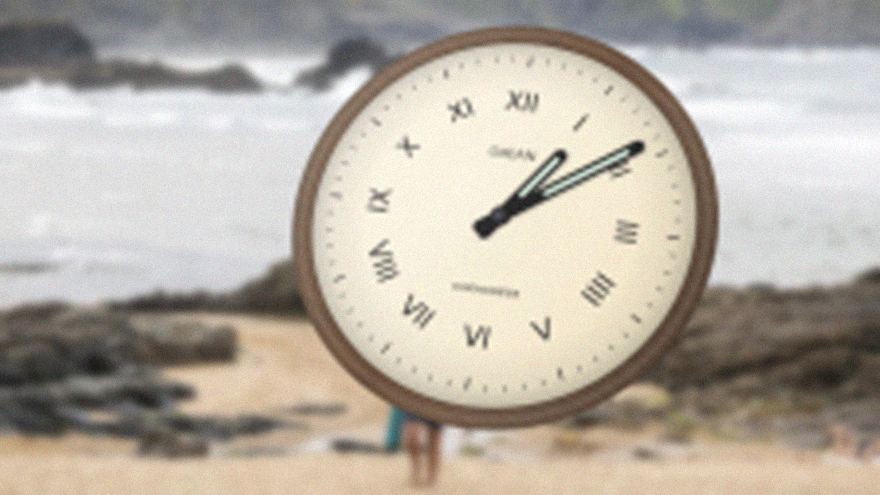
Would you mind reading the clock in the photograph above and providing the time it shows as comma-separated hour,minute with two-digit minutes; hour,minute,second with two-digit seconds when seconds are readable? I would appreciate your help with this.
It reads 1,09
